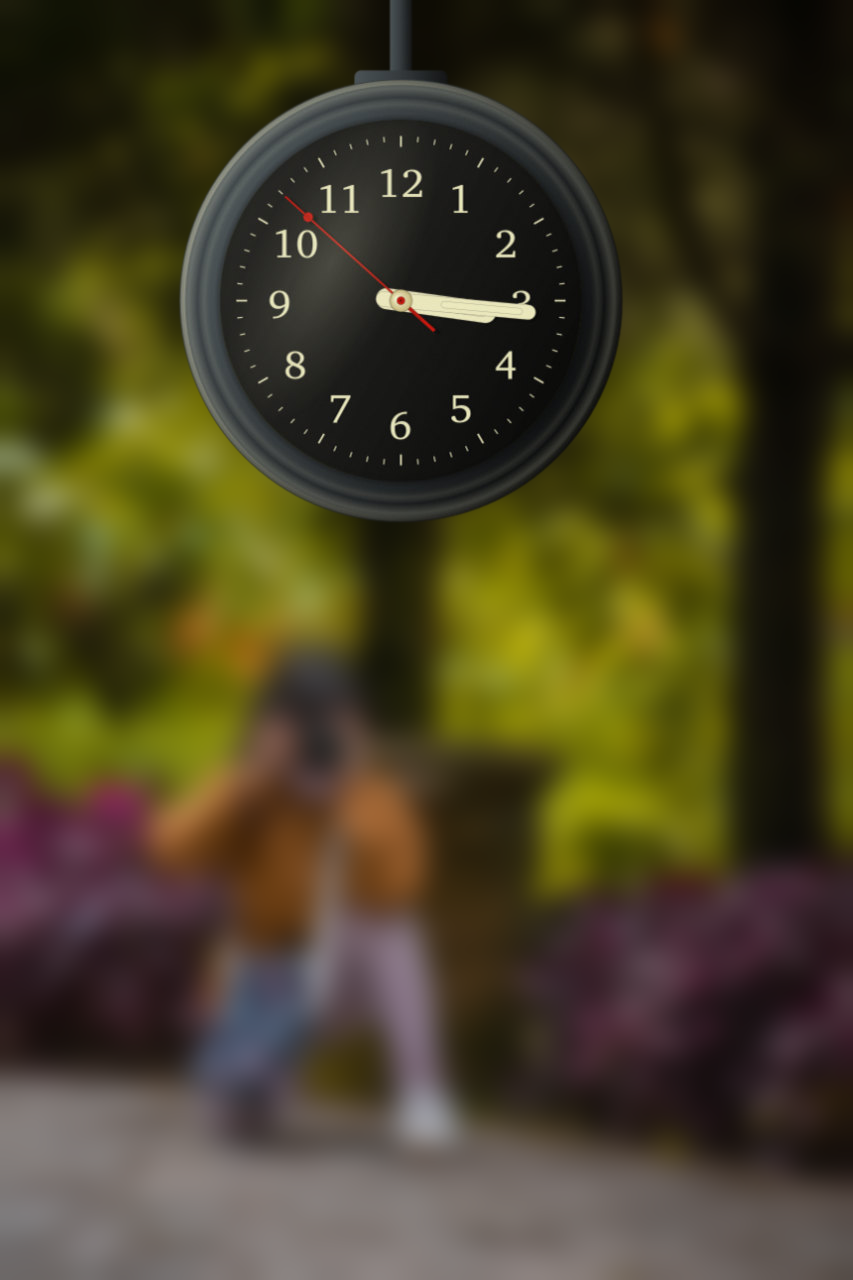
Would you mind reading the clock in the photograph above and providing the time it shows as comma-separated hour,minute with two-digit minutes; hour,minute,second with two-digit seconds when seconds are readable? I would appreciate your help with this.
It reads 3,15,52
